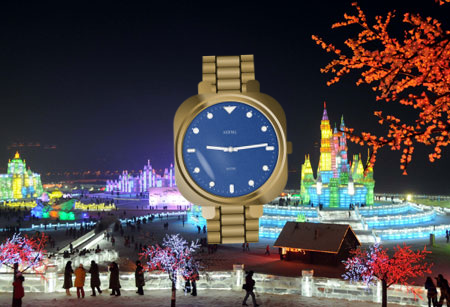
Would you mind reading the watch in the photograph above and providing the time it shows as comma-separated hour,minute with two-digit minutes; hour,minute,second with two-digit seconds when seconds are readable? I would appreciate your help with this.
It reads 9,14
